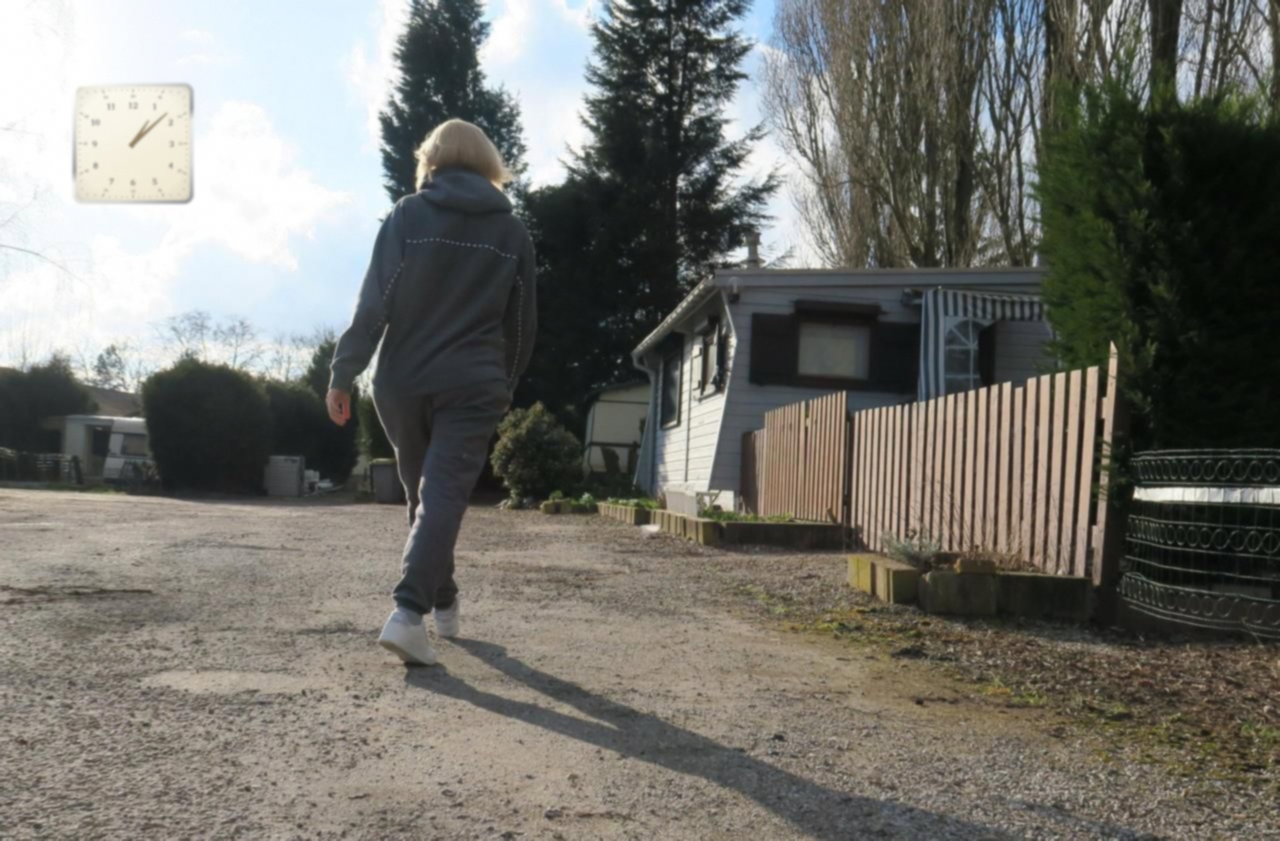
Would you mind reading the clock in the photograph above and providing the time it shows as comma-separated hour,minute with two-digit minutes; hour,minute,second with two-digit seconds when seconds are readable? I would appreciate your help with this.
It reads 1,08
